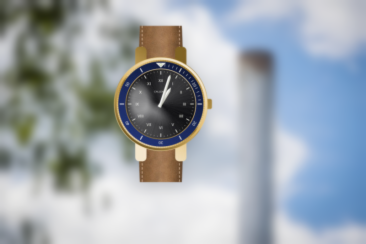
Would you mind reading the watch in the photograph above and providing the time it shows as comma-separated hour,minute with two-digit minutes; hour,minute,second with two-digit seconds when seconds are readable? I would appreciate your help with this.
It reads 1,03
